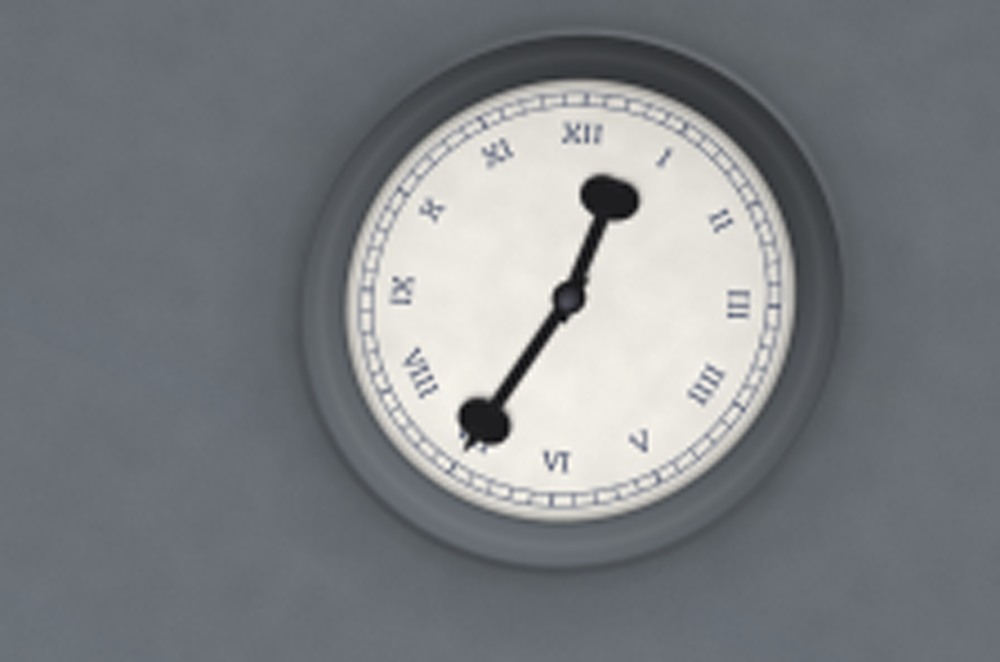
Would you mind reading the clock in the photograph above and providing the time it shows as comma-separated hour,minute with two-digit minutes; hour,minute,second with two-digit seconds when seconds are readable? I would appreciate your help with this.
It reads 12,35
